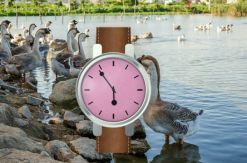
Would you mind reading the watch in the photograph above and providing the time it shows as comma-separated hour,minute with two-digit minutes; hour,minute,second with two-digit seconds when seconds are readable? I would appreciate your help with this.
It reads 5,54
